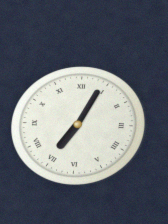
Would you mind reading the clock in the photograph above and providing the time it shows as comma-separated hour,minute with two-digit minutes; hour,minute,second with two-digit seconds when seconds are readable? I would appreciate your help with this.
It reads 7,04
